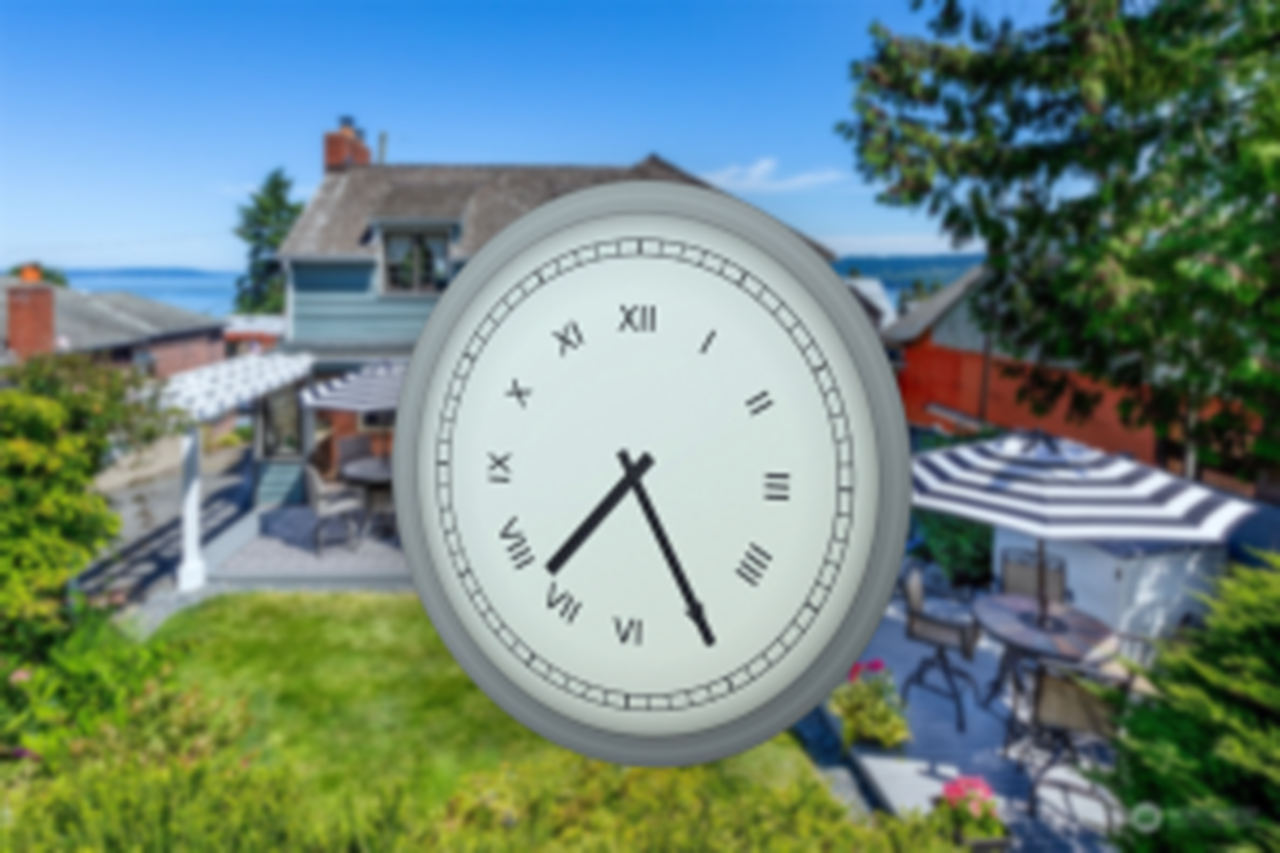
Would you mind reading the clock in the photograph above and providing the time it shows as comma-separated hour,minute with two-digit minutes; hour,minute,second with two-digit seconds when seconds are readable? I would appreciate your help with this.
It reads 7,25
